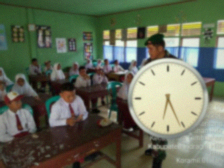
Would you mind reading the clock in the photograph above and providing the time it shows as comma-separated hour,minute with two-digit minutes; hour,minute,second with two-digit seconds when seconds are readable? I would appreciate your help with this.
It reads 6,26
